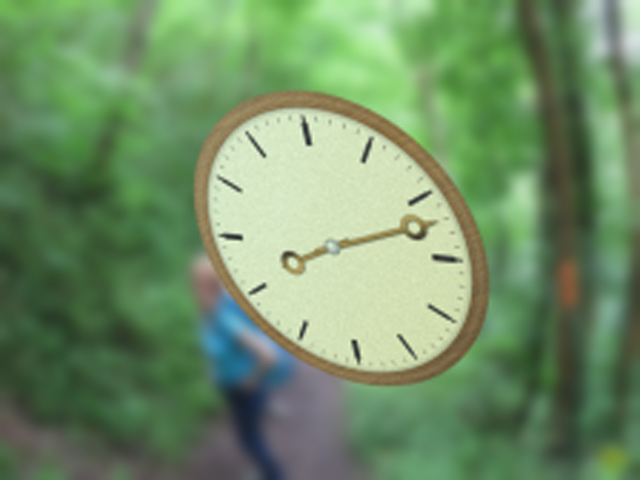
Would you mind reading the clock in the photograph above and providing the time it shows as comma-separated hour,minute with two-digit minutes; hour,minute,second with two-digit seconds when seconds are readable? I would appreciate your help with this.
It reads 8,12
